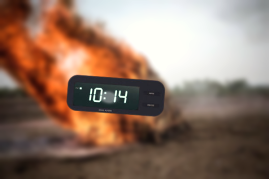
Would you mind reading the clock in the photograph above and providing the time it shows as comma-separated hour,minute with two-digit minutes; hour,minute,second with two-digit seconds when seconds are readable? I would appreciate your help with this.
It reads 10,14
